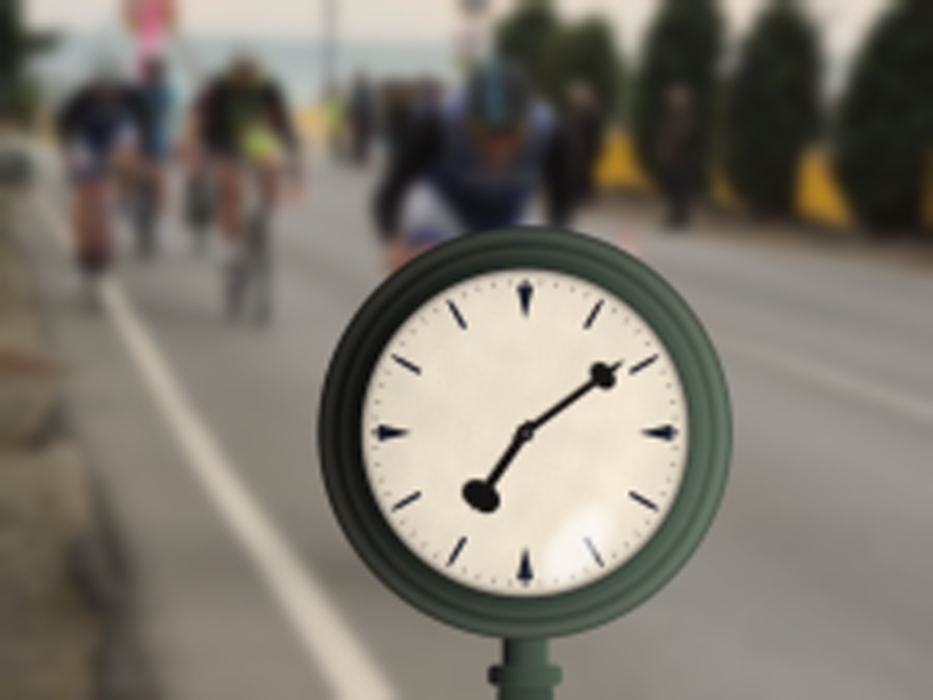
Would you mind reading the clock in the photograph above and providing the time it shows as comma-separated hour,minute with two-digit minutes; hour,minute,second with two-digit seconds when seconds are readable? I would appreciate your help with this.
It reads 7,09
